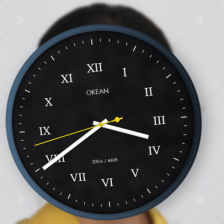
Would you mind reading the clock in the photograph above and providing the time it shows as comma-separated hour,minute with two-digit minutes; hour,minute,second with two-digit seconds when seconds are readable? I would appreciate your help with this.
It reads 3,39,43
